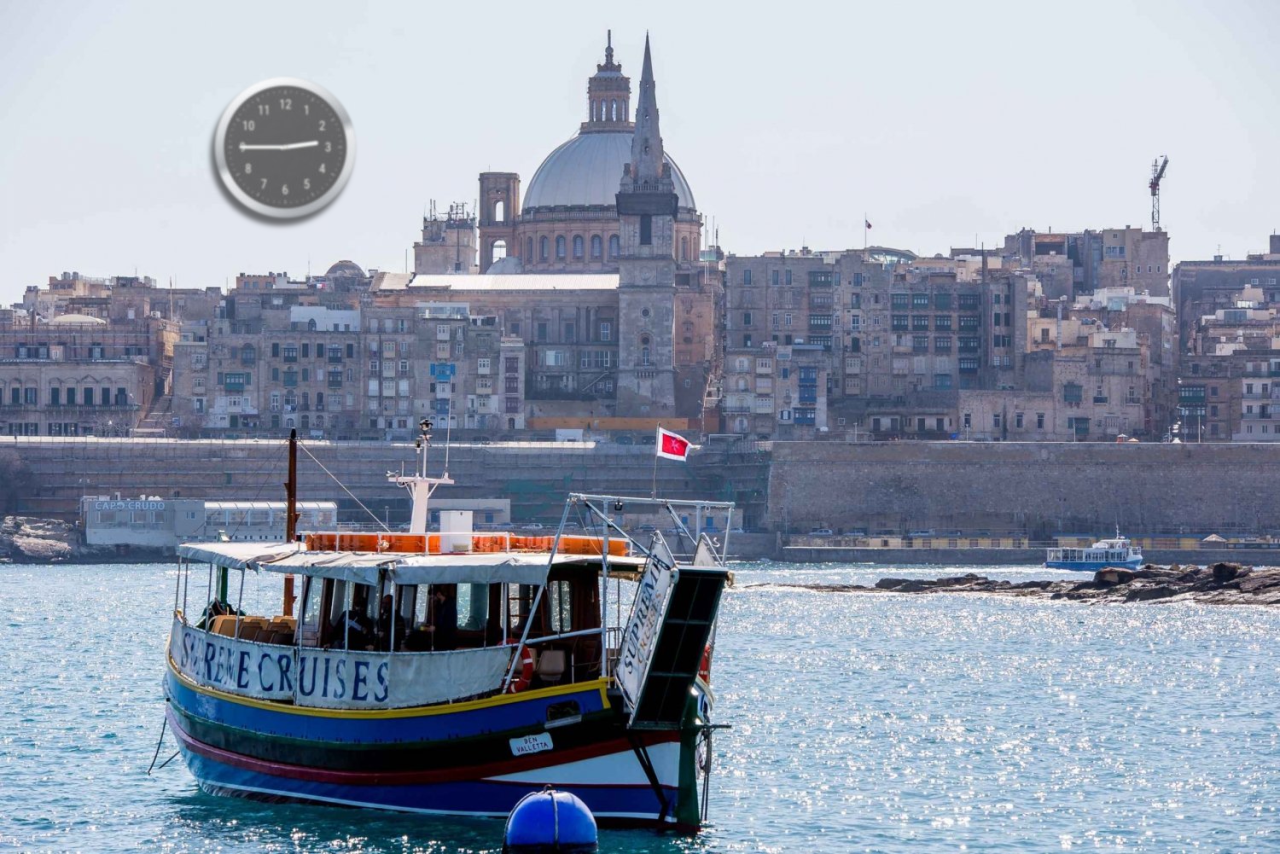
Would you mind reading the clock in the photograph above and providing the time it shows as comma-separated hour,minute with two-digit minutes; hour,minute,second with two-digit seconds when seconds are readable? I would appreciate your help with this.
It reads 2,45
